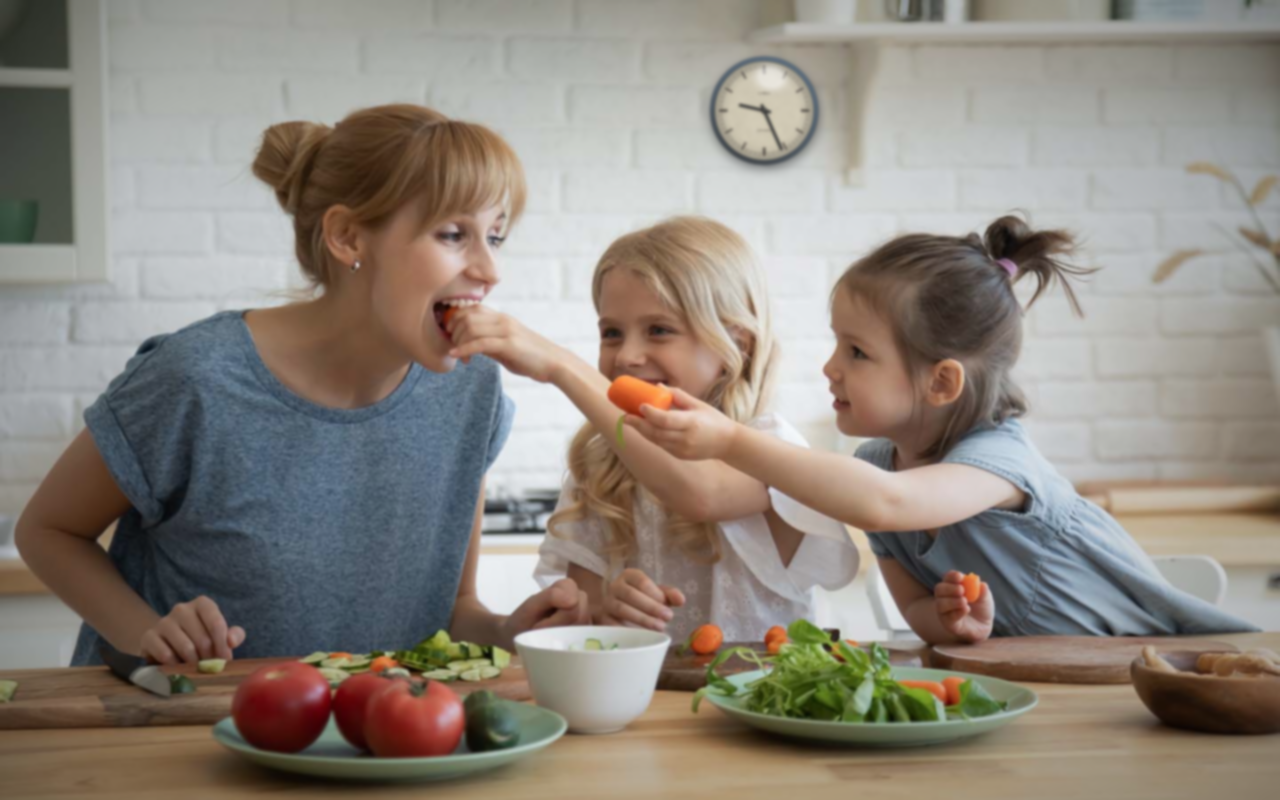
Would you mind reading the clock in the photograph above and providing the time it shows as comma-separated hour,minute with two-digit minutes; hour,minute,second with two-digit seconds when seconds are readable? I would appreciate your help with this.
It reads 9,26
